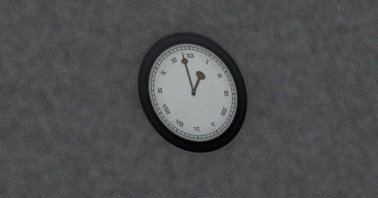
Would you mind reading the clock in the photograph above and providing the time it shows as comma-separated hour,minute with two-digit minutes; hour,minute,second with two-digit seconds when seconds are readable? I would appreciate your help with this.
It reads 12,58
